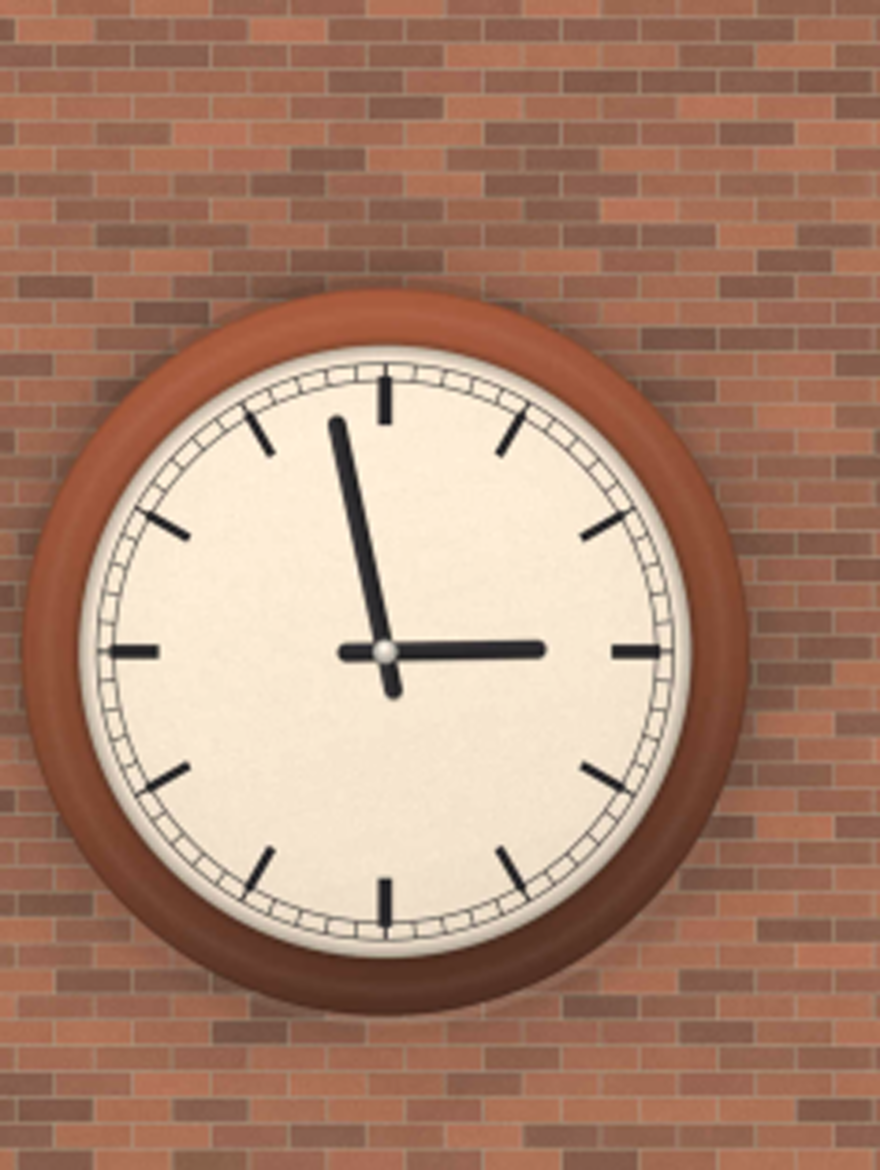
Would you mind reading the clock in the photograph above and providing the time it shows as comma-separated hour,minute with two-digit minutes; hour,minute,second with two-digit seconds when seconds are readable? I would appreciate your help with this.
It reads 2,58
